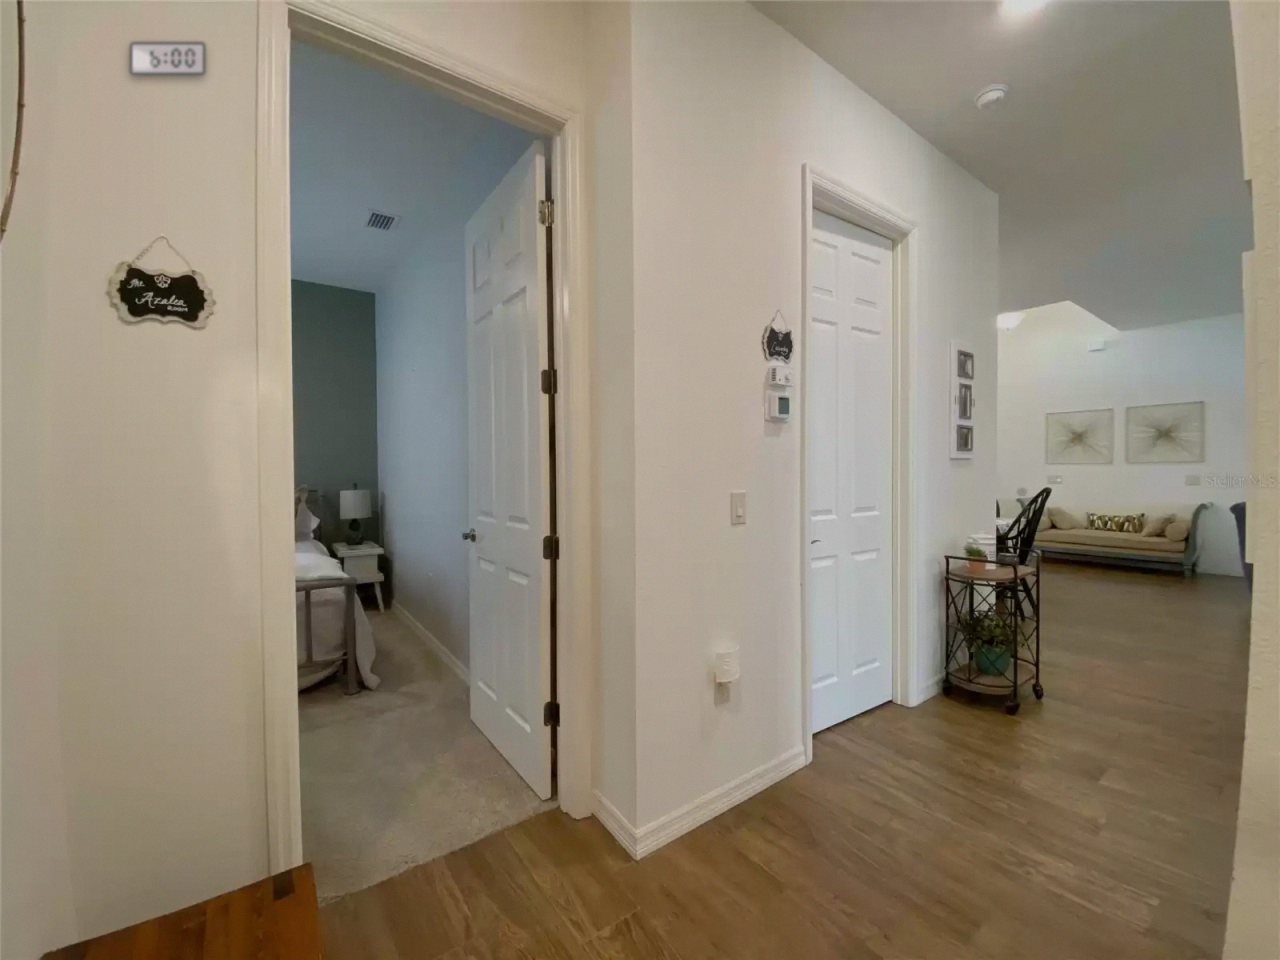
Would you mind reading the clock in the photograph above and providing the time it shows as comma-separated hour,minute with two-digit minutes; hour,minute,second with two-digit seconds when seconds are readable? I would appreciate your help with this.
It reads 6,00
